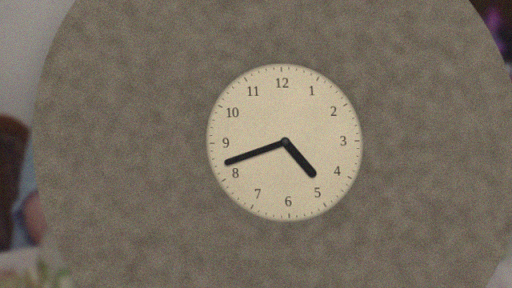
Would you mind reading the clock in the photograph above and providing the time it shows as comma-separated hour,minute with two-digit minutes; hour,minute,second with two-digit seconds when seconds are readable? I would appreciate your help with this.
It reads 4,42
